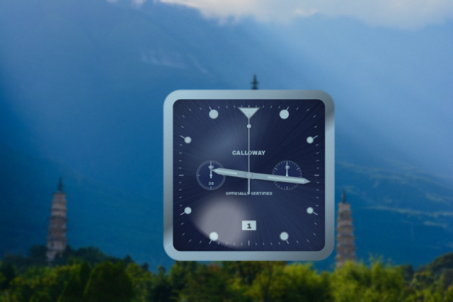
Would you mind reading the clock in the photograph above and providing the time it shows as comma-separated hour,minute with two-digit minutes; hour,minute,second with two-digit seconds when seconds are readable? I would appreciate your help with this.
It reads 9,16
